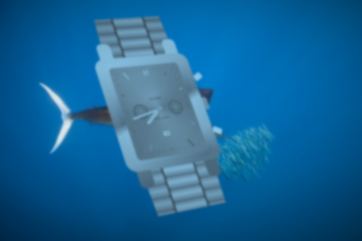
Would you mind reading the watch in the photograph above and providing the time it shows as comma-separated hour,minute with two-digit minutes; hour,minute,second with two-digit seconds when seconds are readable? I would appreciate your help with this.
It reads 7,43
